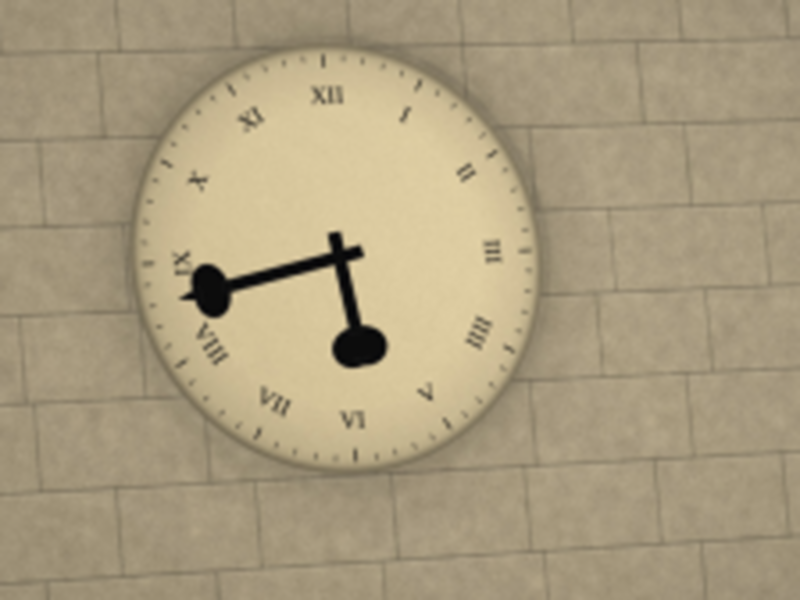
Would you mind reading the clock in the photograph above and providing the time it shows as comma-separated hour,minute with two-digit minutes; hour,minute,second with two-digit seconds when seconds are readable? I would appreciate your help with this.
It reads 5,43
